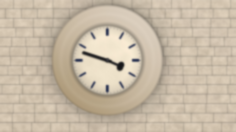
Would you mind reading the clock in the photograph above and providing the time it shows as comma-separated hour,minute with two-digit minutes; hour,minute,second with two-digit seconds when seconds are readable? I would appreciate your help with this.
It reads 3,48
